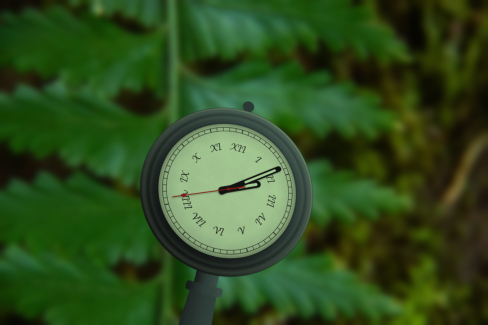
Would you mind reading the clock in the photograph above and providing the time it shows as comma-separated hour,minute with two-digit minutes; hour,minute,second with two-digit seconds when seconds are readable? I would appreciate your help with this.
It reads 2,08,41
